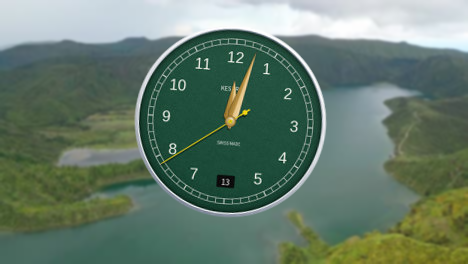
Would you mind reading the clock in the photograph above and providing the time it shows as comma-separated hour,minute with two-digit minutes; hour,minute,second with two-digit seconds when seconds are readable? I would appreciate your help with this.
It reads 12,02,39
